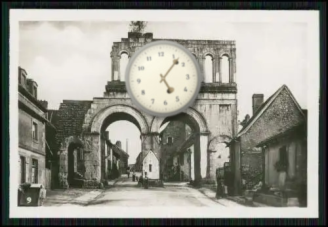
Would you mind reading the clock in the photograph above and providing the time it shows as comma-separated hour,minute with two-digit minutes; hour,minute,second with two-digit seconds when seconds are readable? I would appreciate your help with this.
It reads 5,07
